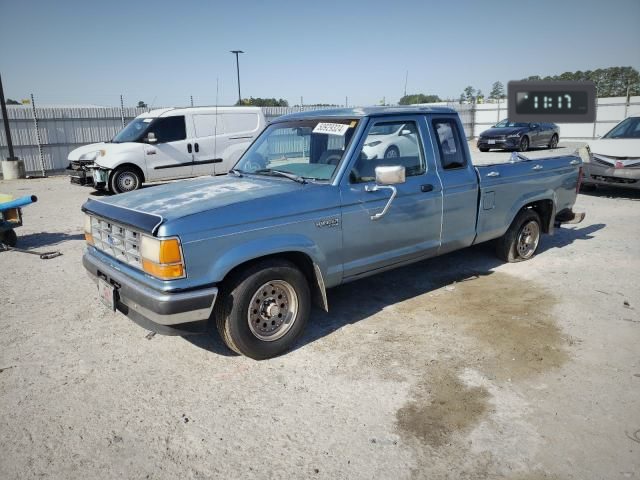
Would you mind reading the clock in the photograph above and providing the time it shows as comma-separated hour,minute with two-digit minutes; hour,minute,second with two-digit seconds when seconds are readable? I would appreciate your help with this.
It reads 11,17
